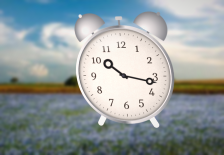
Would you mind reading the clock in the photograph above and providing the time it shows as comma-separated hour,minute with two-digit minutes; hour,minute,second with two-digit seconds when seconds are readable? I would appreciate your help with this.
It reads 10,17
